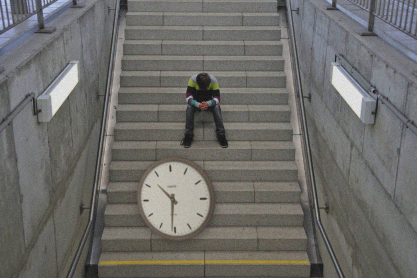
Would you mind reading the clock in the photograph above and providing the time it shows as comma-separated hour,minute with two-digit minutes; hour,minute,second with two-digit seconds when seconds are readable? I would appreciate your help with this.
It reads 10,31
